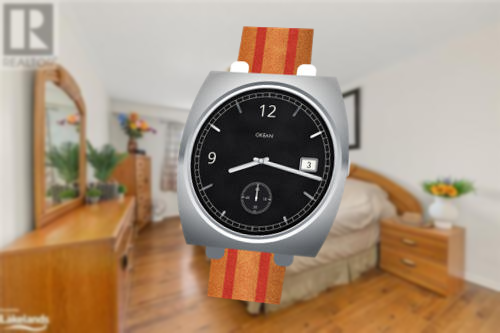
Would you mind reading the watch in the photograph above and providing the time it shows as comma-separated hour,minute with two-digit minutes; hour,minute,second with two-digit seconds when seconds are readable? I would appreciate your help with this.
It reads 8,17
